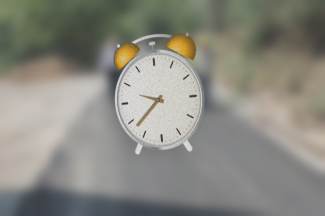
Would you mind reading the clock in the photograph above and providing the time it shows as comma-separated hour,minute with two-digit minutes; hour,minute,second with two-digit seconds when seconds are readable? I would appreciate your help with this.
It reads 9,38
